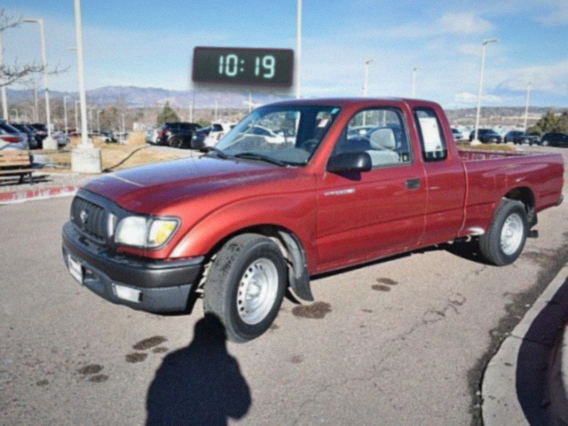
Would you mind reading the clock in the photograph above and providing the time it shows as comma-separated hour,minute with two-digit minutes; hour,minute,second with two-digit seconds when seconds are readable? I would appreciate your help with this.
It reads 10,19
